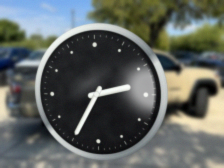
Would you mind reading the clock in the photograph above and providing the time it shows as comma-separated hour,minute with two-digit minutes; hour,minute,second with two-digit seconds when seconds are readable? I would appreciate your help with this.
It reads 2,35
